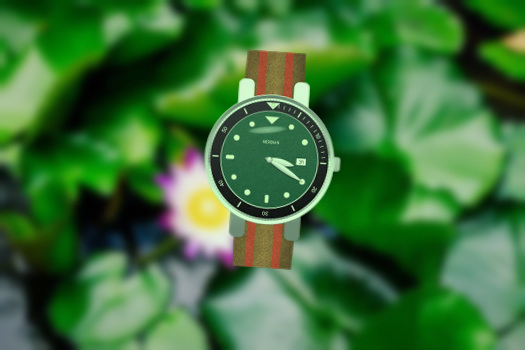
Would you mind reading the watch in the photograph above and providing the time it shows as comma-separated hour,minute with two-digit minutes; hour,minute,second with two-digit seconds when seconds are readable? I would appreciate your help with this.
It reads 3,20
